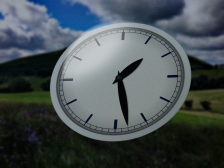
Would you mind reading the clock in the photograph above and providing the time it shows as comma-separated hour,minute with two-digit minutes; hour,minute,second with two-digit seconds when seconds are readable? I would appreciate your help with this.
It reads 1,28
